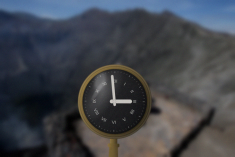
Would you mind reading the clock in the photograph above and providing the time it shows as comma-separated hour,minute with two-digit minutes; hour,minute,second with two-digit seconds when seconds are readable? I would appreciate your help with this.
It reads 2,59
